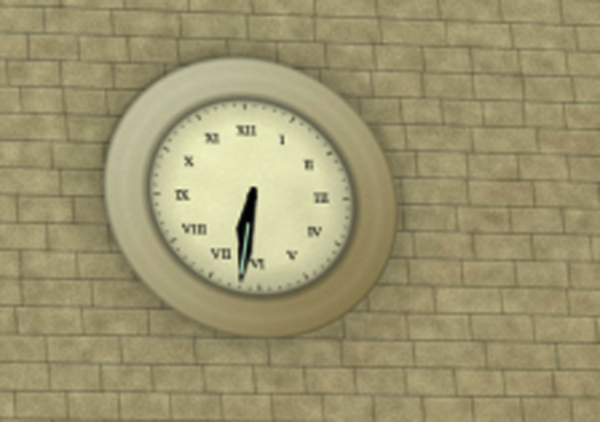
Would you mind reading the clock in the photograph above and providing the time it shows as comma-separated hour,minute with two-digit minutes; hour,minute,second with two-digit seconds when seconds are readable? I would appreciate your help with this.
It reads 6,32
